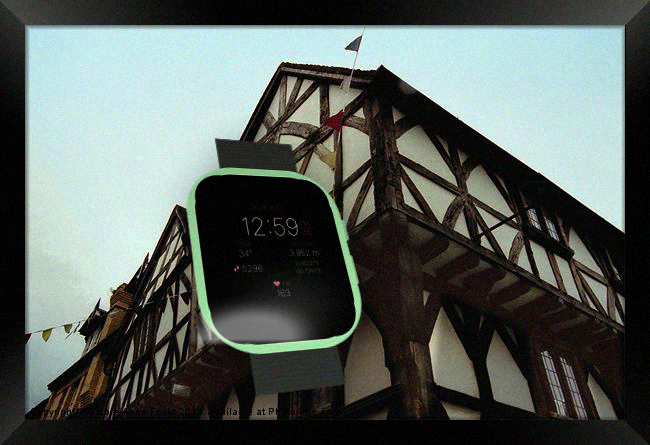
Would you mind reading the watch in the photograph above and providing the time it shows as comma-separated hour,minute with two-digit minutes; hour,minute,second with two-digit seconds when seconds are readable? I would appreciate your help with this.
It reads 12,59,36
